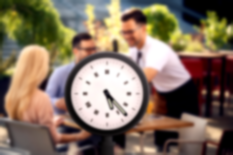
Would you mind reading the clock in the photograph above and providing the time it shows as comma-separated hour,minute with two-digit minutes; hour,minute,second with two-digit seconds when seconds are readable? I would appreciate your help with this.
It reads 5,23
